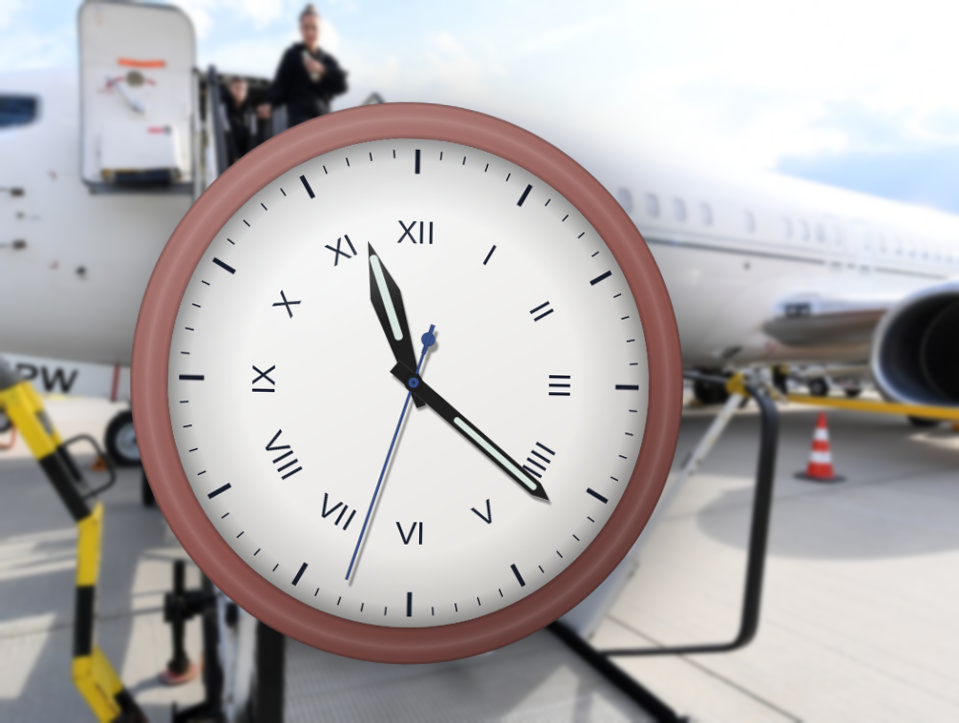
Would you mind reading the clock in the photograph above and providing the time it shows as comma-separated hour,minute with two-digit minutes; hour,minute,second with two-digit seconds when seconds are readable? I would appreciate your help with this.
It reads 11,21,33
